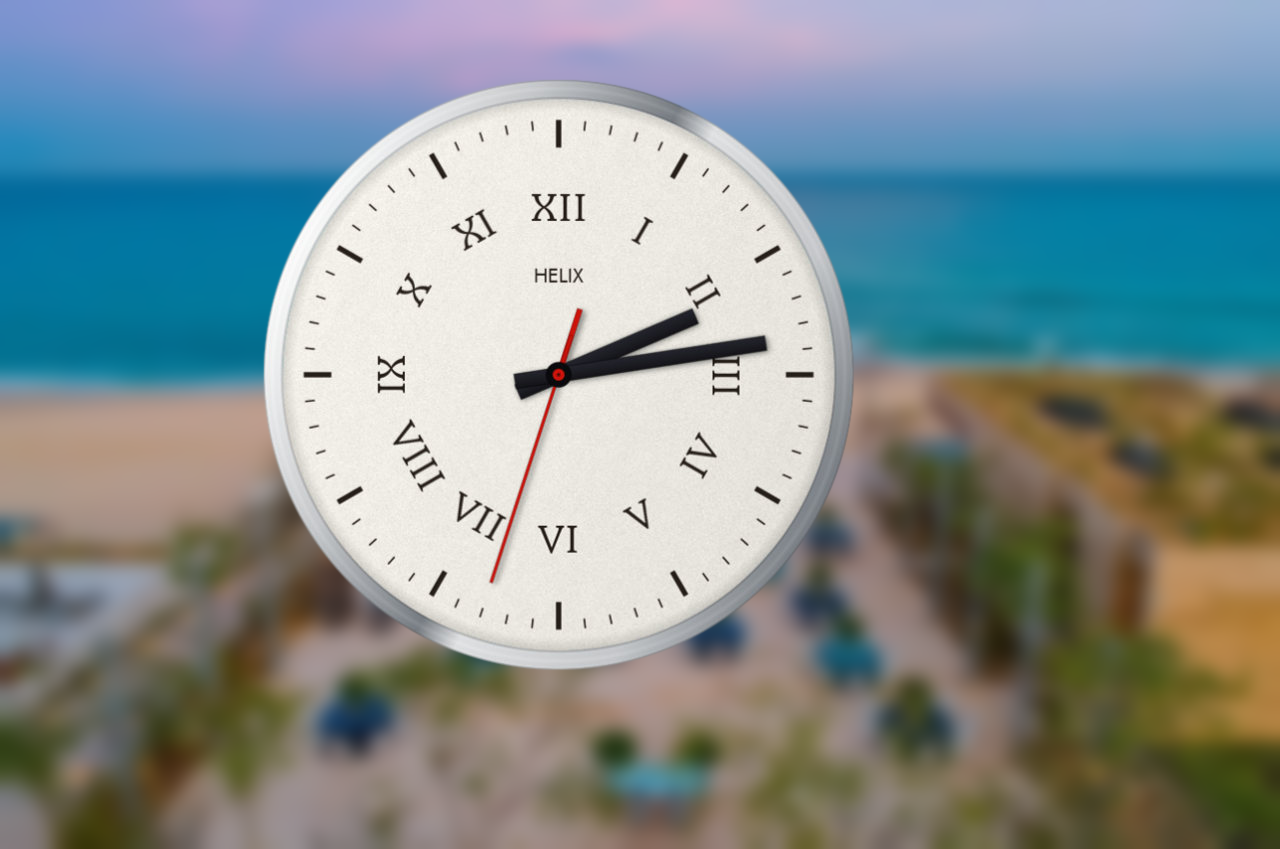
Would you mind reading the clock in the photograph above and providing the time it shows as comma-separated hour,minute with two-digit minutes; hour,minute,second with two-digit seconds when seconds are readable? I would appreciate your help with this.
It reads 2,13,33
